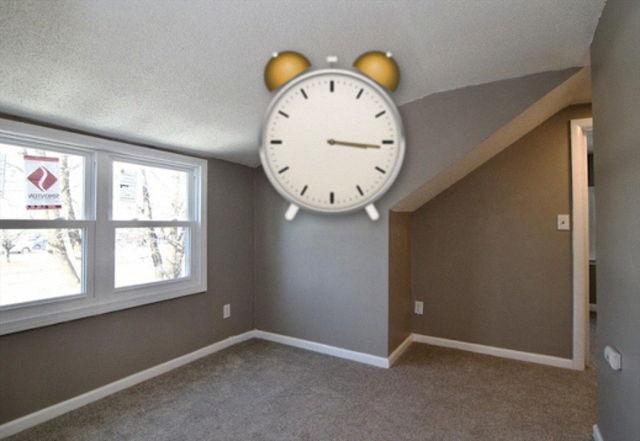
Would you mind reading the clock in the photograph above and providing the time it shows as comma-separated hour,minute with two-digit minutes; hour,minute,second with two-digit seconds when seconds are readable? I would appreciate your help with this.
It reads 3,16
